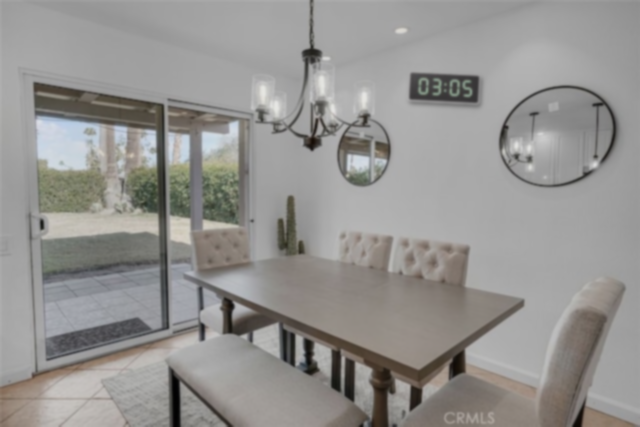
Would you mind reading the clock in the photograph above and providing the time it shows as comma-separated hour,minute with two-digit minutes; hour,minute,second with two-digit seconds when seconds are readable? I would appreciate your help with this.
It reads 3,05
